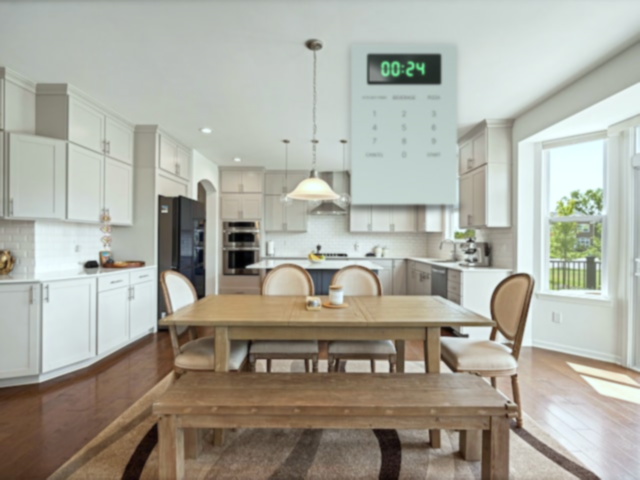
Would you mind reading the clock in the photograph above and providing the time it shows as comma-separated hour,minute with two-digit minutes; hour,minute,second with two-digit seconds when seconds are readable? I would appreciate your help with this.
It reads 0,24
